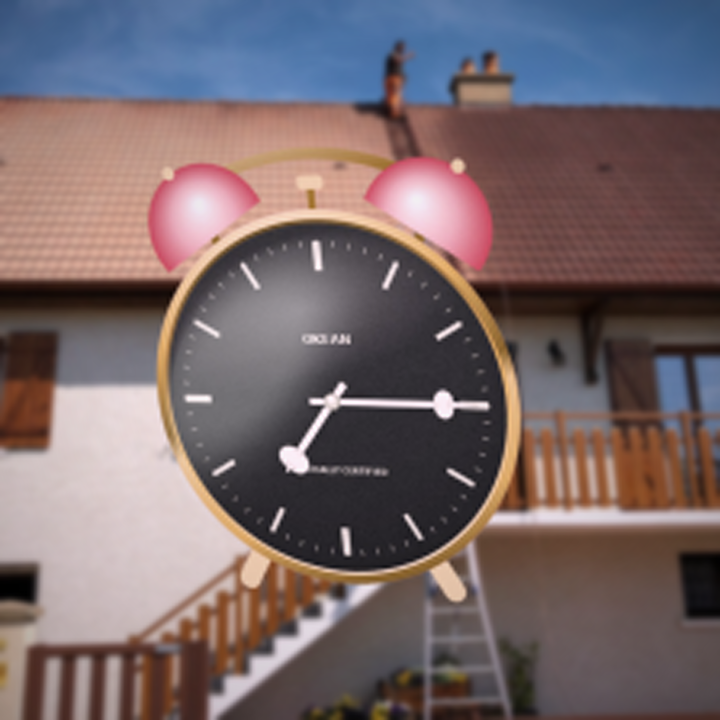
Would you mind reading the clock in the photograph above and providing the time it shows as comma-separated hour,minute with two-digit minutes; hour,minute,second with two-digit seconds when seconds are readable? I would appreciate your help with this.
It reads 7,15
